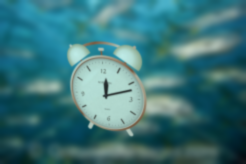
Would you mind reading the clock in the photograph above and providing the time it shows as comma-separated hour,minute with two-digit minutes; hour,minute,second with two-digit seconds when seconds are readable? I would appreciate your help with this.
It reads 12,12
